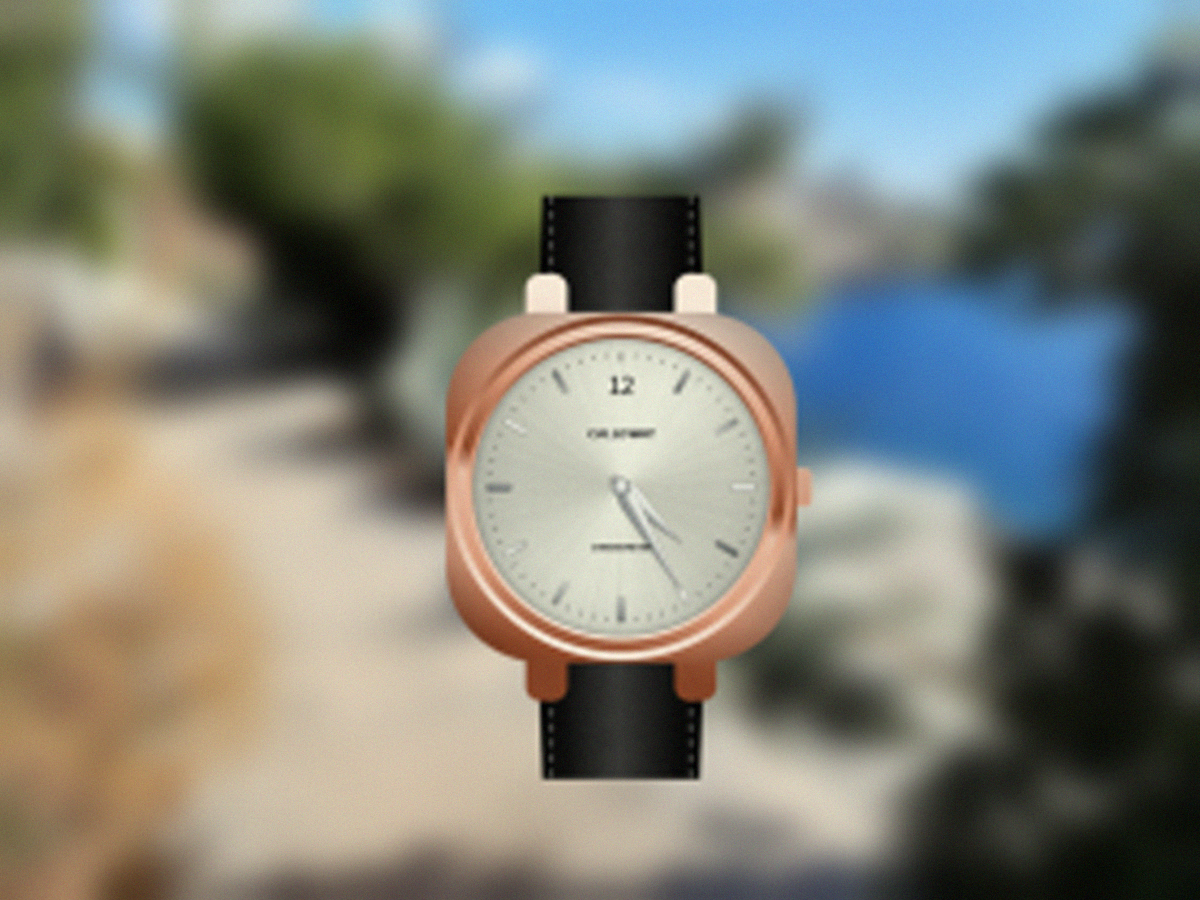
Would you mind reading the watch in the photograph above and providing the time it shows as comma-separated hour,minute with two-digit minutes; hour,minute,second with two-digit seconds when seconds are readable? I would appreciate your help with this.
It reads 4,25
